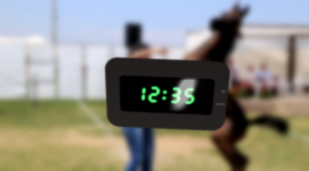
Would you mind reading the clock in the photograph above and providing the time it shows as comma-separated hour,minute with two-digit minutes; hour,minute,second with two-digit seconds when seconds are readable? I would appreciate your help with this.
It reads 12,35
